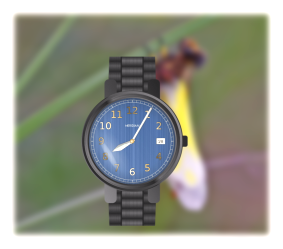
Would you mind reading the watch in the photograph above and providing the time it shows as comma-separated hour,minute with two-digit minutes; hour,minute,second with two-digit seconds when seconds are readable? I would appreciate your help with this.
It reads 8,05
